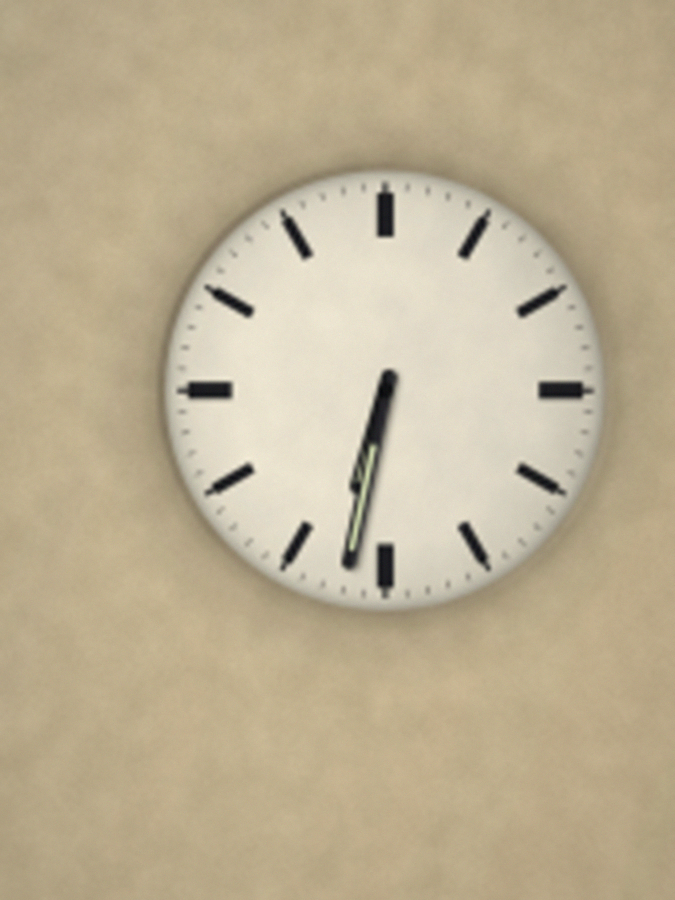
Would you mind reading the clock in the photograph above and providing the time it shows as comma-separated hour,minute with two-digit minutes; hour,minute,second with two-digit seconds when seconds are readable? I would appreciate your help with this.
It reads 6,32
